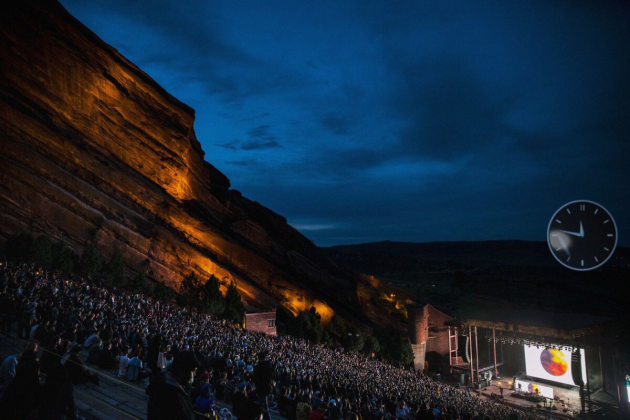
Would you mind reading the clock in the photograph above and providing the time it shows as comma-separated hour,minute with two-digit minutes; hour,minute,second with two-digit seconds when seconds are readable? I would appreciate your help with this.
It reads 11,47
